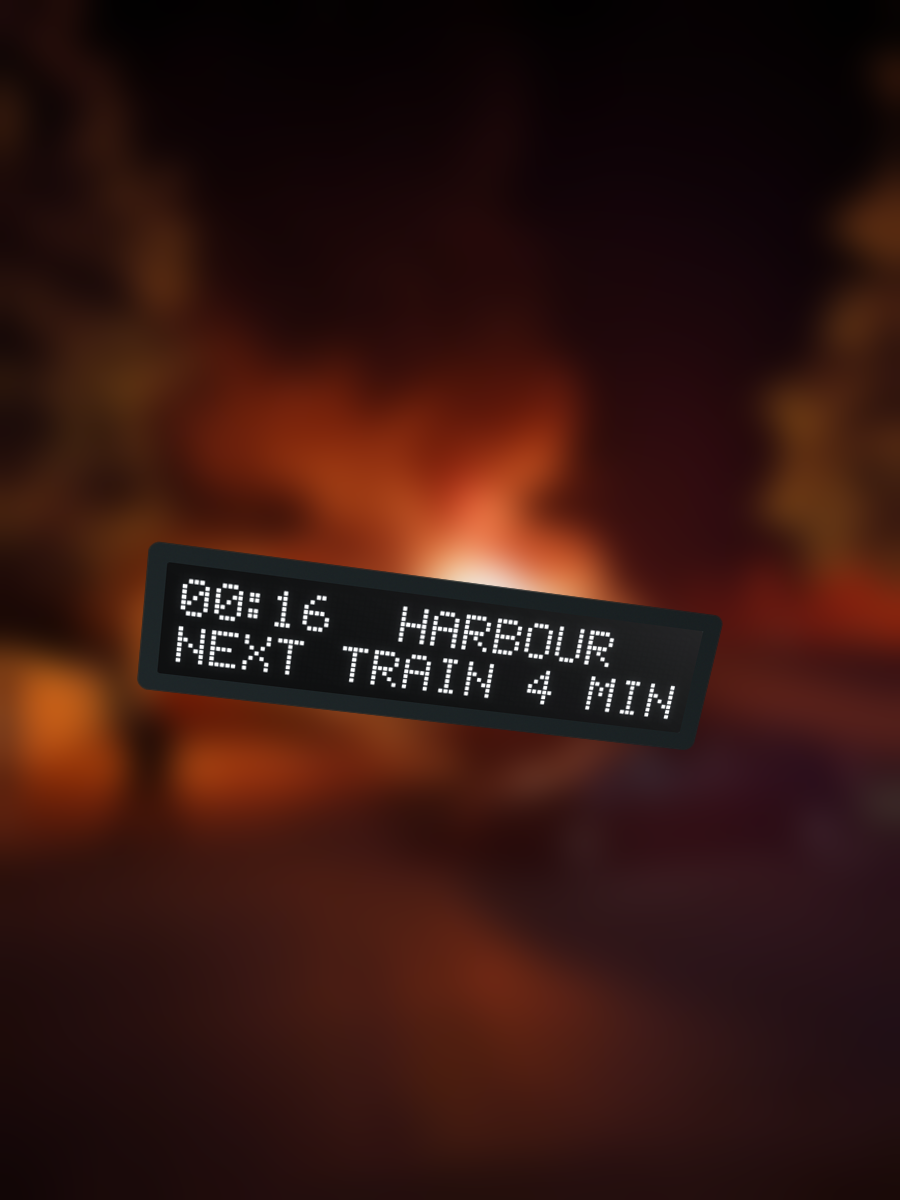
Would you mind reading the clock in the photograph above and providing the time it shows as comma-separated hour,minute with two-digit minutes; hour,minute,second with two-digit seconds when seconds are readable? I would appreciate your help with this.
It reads 0,16
